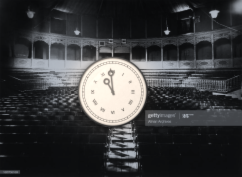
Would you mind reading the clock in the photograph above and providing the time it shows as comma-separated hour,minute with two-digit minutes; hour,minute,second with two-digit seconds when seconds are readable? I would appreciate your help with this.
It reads 10,59
